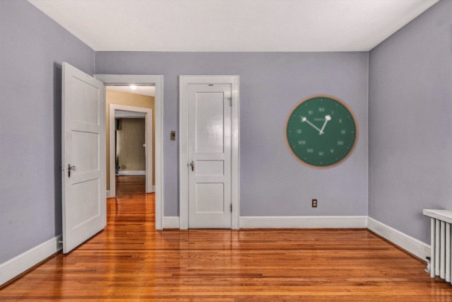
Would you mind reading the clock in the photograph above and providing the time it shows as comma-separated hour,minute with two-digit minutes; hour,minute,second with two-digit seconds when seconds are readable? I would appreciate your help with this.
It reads 12,51
